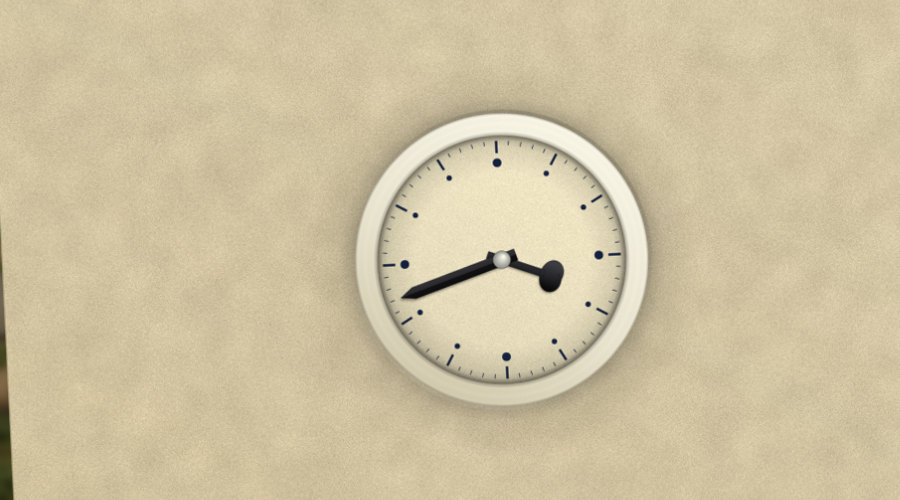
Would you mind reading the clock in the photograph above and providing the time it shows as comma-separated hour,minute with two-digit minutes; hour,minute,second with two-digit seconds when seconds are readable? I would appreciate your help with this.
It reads 3,42
